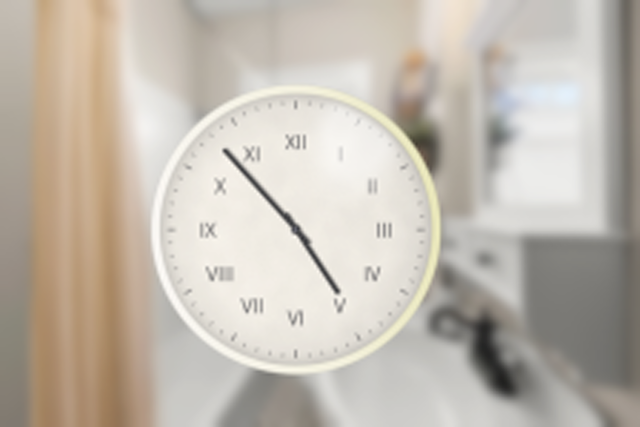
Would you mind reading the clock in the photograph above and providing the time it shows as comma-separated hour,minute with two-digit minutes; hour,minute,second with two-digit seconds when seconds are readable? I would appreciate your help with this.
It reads 4,53
